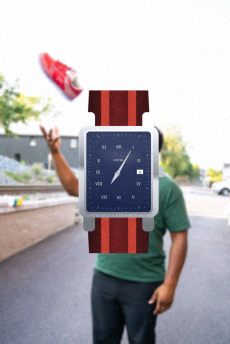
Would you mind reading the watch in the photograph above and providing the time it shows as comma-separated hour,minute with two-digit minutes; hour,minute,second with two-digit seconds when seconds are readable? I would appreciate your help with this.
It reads 7,05
